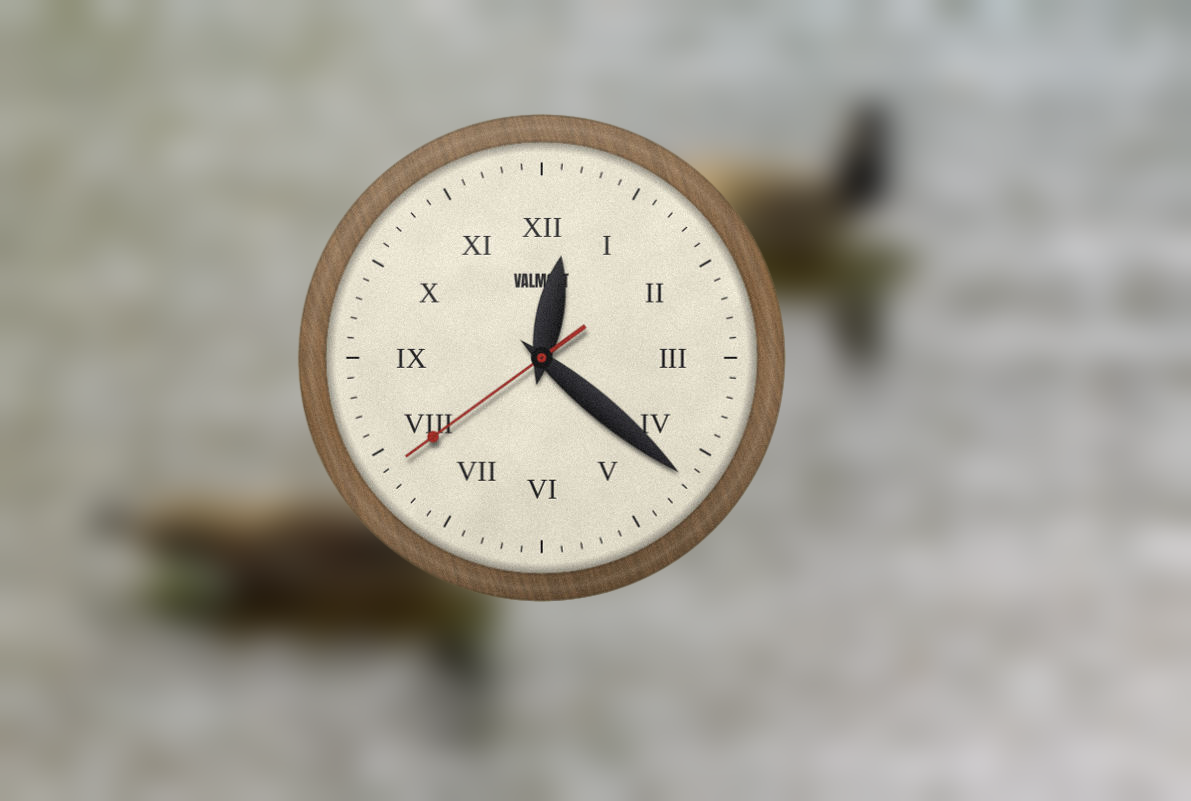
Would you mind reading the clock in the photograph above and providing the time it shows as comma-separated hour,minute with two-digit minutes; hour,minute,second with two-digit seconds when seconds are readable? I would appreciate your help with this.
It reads 12,21,39
